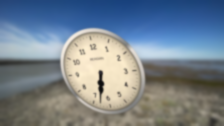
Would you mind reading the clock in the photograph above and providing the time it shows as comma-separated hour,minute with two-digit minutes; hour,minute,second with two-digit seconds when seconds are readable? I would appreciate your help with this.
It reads 6,33
